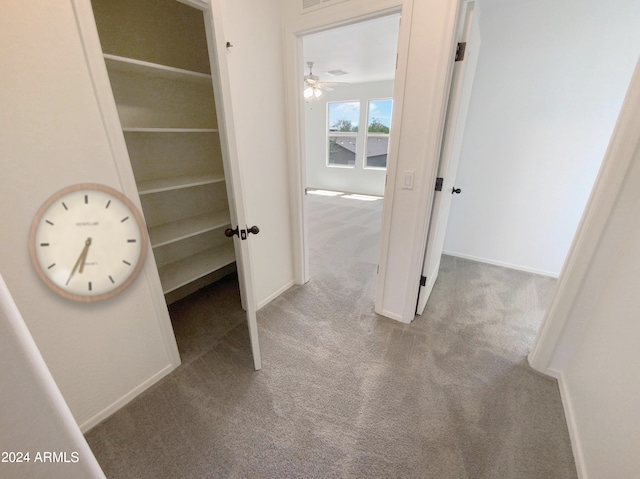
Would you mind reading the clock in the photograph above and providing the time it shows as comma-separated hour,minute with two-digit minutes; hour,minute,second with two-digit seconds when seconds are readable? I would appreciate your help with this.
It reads 6,35
